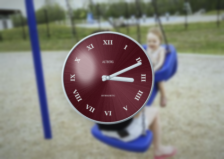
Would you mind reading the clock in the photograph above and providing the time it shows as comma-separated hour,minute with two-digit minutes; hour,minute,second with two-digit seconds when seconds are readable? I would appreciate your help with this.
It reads 3,11
